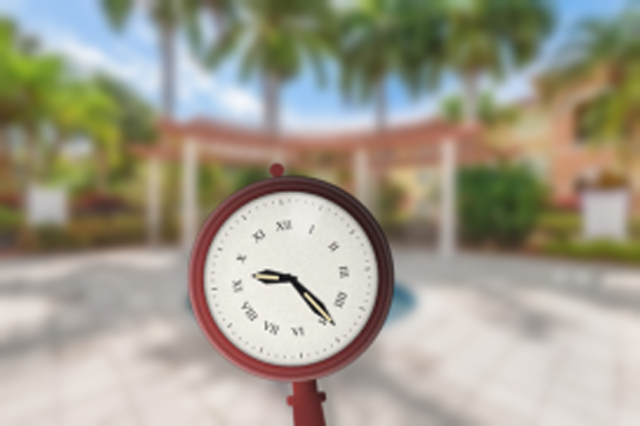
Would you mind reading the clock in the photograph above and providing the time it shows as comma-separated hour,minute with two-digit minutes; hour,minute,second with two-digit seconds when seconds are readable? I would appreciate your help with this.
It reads 9,24
